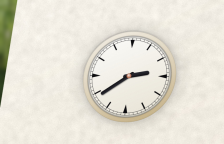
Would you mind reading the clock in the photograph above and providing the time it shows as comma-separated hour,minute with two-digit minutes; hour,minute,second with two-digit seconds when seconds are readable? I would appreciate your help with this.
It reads 2,39
